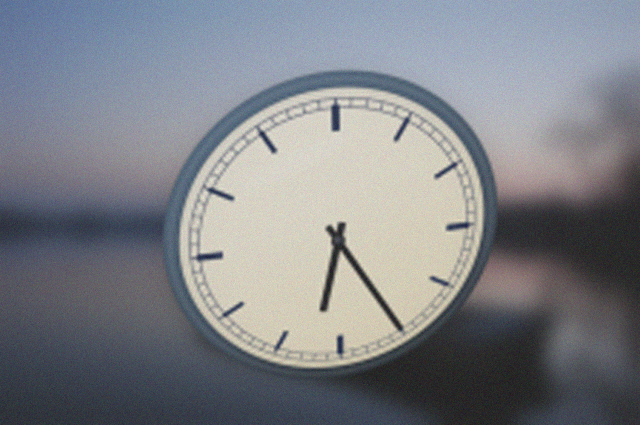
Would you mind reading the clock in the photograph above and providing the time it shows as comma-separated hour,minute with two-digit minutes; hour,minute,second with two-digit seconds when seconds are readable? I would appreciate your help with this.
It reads 6,25
